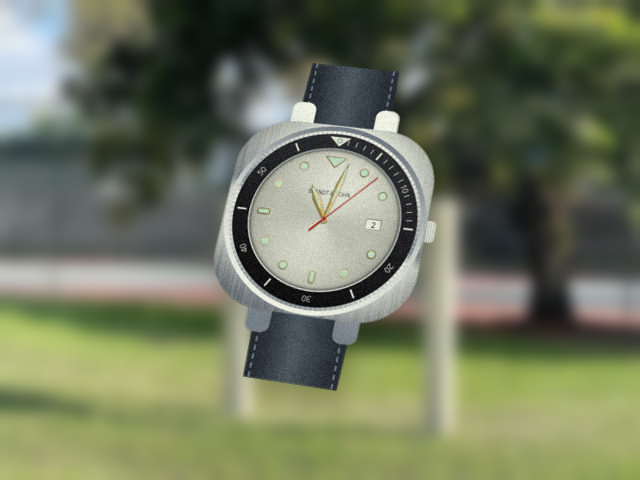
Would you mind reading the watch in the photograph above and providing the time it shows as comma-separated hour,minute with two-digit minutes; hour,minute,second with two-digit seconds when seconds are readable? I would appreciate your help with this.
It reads 11,02,07
